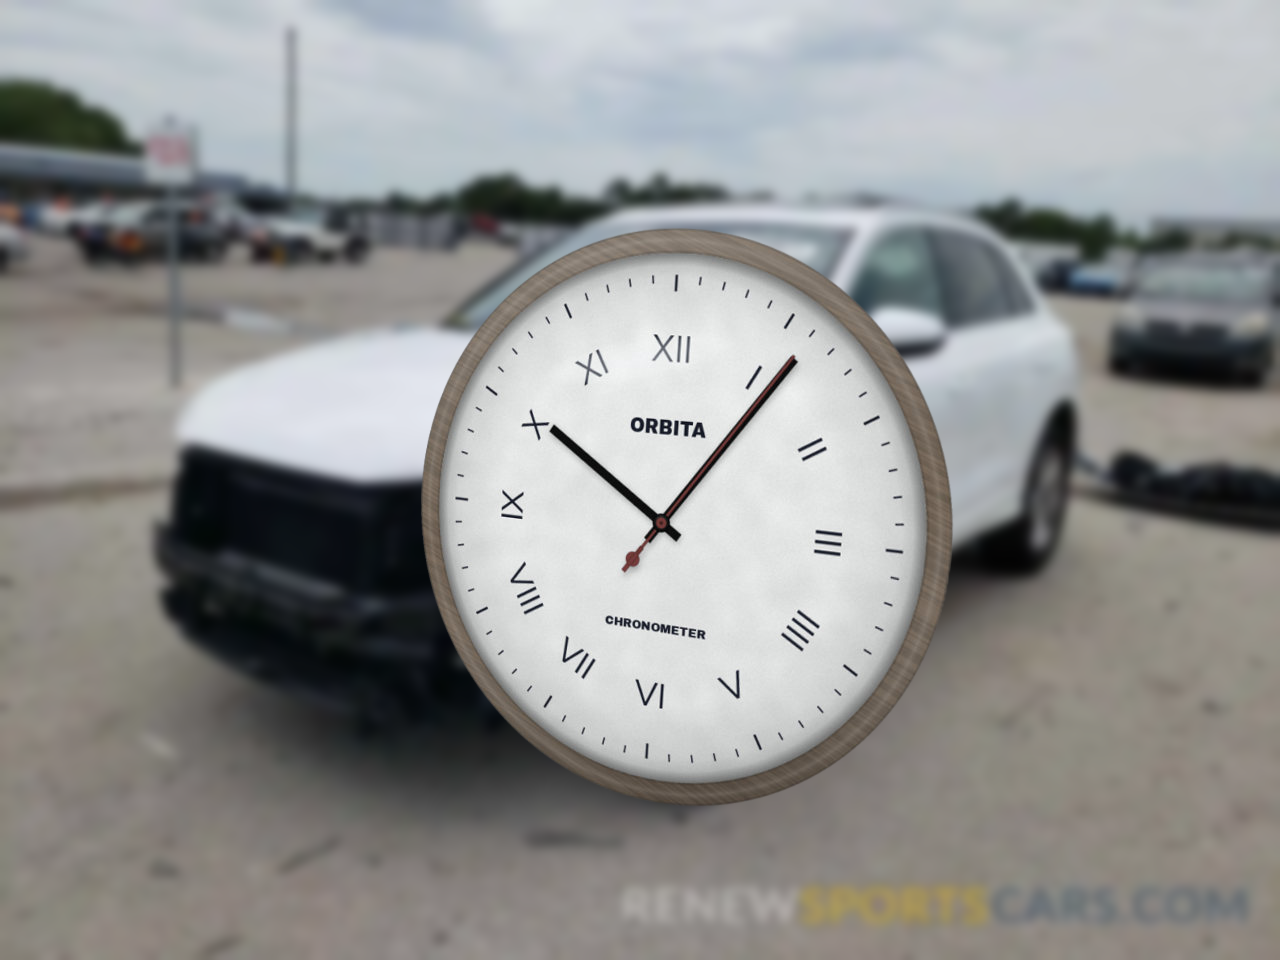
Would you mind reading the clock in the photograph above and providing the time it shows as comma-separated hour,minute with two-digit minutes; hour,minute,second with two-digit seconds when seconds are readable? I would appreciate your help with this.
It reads 10,06,06
